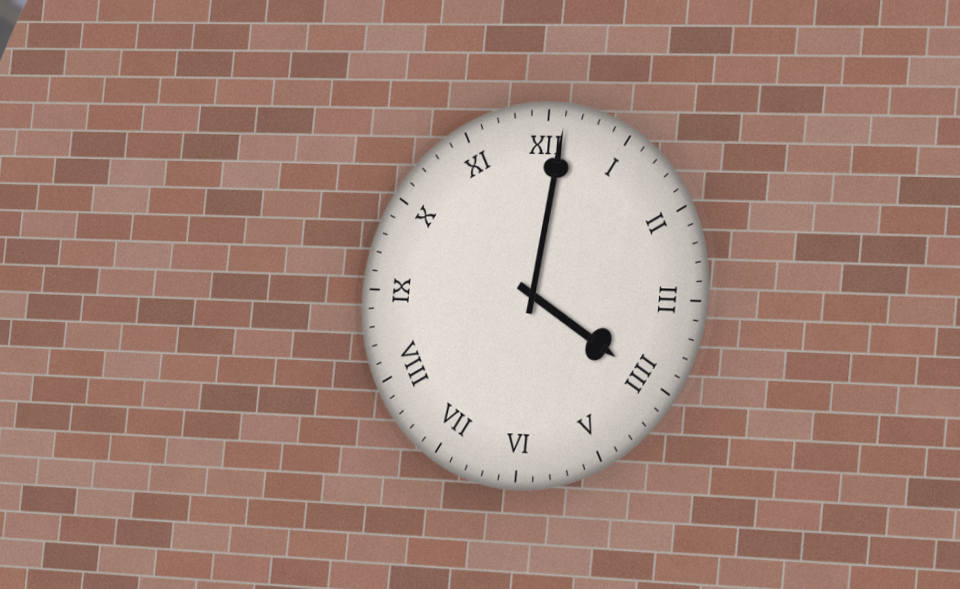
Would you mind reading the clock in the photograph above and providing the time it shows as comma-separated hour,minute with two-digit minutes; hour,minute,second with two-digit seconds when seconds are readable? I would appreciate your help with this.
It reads 4,01
